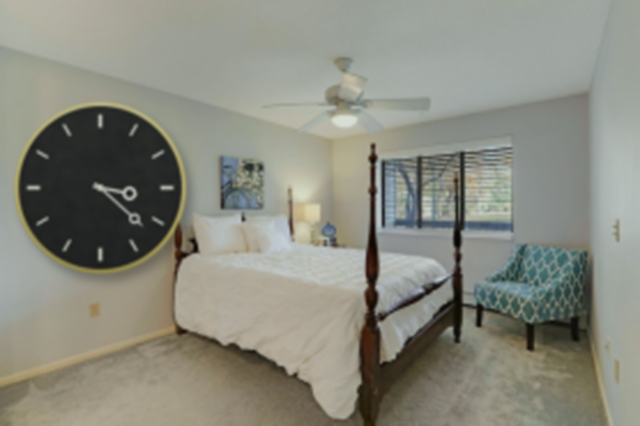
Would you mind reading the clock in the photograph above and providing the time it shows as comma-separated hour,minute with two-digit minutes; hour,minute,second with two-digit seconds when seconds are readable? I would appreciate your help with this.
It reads 3,22
